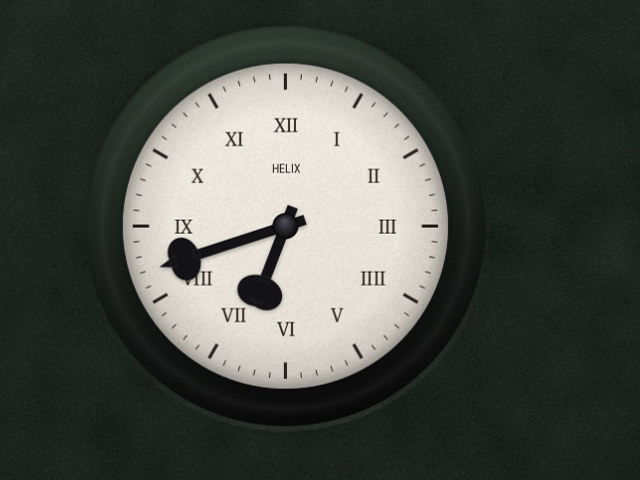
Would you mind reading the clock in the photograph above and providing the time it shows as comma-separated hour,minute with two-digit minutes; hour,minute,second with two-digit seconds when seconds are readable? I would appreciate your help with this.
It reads 6,42
